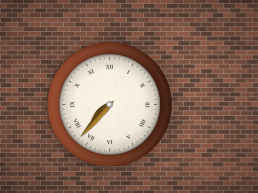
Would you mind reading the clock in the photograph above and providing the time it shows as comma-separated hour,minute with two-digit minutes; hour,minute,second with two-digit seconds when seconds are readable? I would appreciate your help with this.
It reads 7,37
